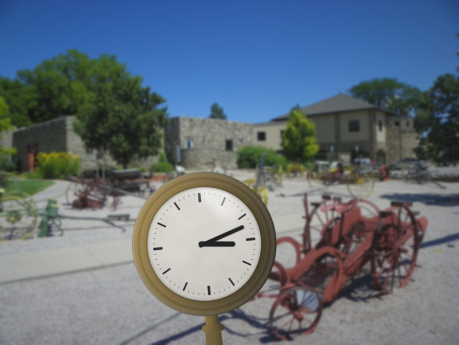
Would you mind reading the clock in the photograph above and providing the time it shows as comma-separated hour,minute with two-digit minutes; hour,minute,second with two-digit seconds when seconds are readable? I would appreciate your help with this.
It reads 3,12
